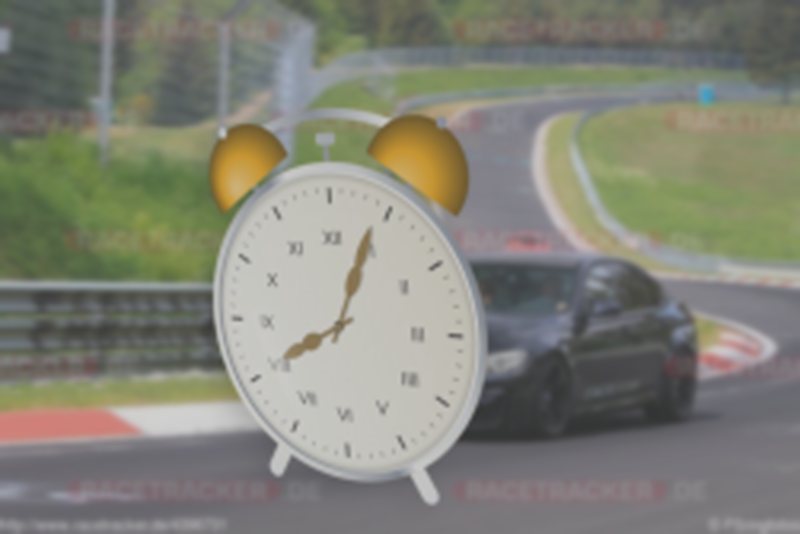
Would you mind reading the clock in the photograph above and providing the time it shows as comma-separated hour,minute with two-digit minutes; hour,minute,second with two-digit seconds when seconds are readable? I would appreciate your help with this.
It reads 8,04
